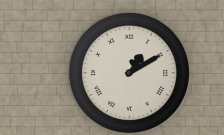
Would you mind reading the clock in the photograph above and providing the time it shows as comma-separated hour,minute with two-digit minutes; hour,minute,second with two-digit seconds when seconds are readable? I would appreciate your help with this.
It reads 1,10
